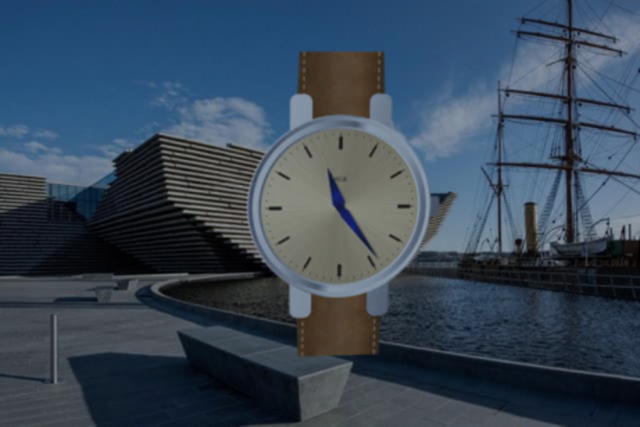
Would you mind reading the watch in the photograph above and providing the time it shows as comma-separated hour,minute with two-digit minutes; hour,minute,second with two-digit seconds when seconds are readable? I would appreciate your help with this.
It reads 11,24
